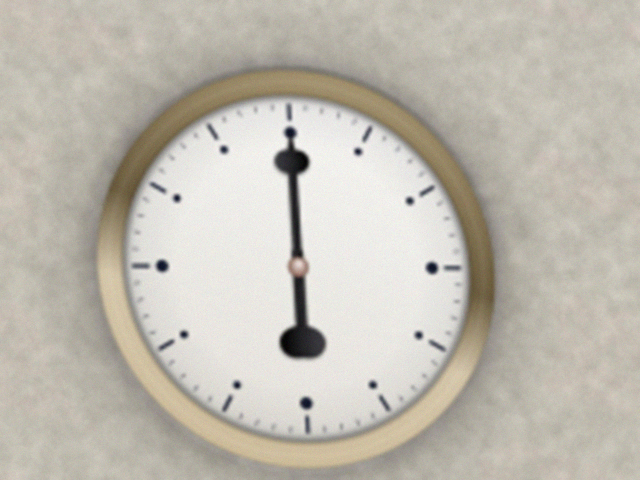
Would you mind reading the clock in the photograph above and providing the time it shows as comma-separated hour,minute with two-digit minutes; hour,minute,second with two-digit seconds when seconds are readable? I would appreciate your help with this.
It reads 6,00
